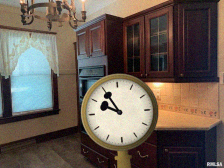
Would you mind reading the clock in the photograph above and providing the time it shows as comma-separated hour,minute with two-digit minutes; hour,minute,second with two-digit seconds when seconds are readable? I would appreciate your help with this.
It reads 9,55
